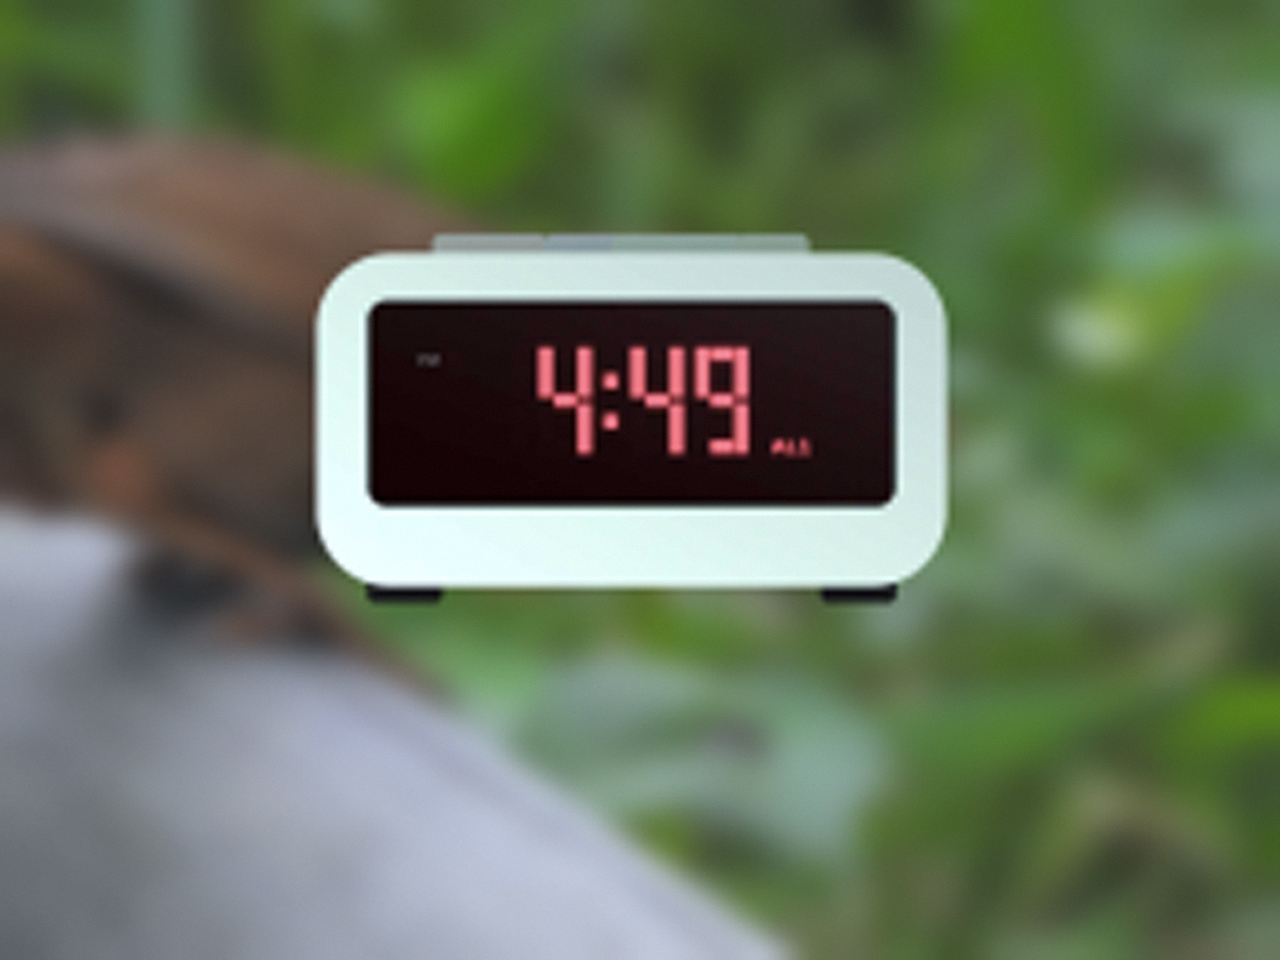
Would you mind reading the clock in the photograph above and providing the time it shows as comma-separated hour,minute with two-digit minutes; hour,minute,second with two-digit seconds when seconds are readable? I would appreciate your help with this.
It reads 4,49
